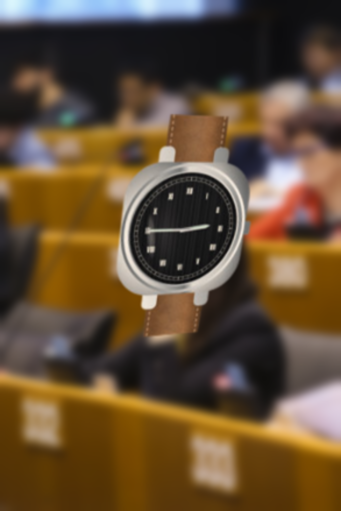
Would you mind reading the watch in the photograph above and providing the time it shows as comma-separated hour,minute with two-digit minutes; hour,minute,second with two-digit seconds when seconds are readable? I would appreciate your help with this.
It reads 2,45
